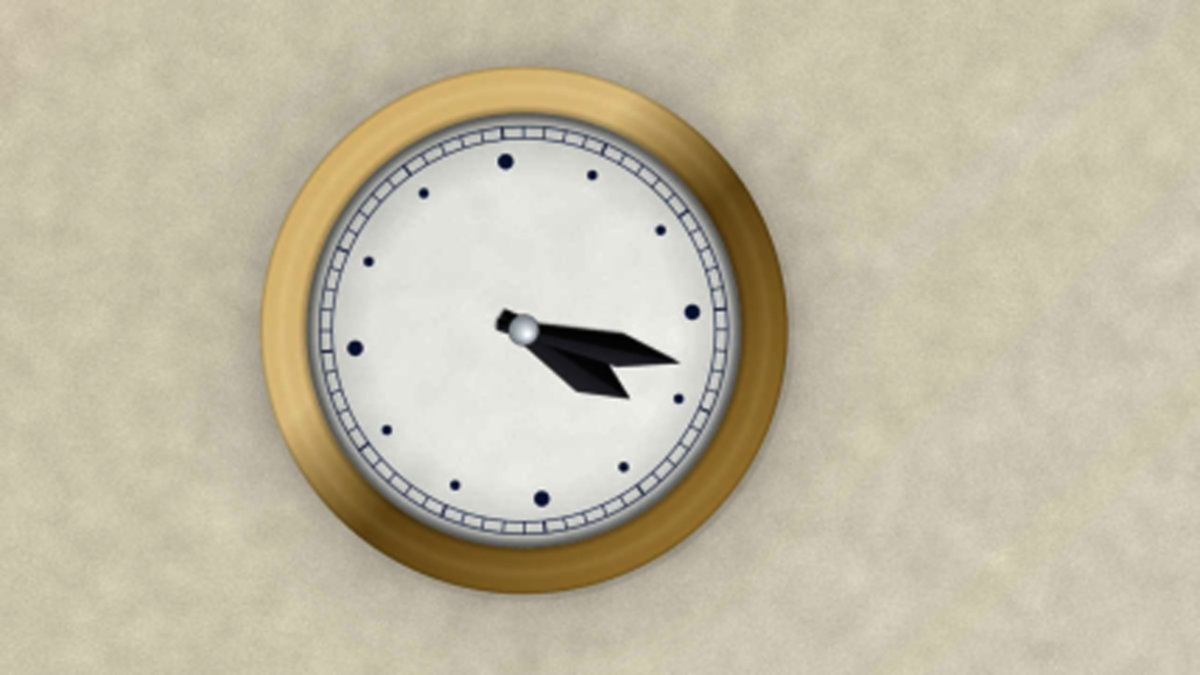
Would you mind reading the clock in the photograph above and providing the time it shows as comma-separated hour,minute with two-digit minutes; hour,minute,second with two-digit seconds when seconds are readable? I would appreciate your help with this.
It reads 4,18
